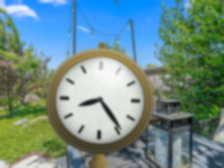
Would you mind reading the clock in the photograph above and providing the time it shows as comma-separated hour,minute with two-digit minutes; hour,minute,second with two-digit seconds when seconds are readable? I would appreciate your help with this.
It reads 8,24
